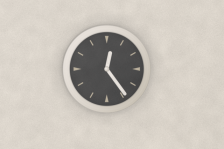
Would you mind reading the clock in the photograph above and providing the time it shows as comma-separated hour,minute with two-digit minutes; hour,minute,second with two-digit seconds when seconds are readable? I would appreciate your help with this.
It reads 12,24
